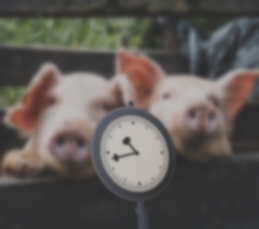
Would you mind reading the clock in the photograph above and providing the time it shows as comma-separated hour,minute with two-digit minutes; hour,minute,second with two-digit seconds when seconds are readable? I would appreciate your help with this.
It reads 10,43
